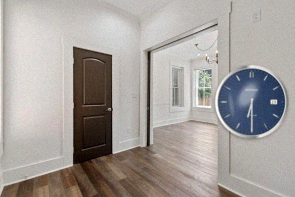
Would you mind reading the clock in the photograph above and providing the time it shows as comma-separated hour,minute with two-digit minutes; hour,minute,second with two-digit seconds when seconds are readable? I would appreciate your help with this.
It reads 6,30
